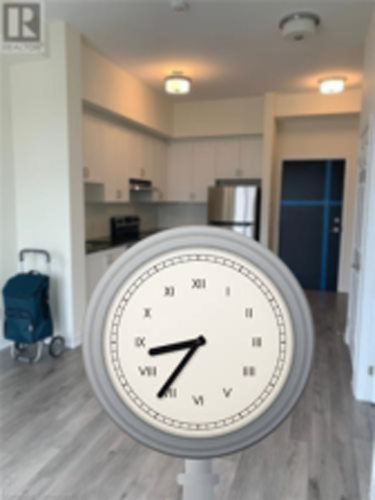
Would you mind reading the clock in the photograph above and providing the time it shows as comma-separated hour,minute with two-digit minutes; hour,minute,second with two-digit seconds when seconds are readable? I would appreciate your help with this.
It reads 8,36
